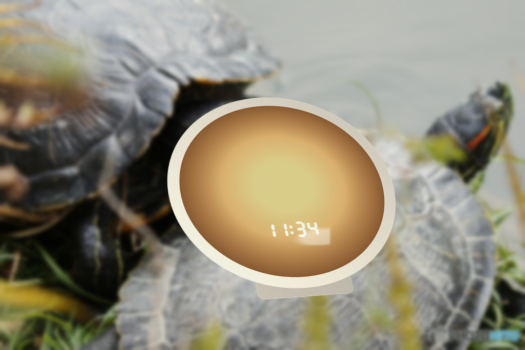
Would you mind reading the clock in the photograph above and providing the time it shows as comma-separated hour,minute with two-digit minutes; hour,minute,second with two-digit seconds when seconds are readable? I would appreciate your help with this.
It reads 11,34
